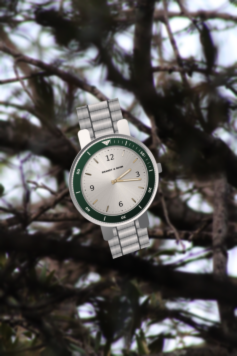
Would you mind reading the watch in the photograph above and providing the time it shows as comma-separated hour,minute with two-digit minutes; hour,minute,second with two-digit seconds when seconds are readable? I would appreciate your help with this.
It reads 2,17
